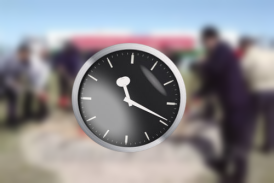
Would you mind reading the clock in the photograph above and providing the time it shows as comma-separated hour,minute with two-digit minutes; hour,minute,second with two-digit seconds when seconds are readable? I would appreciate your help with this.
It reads 11,19
